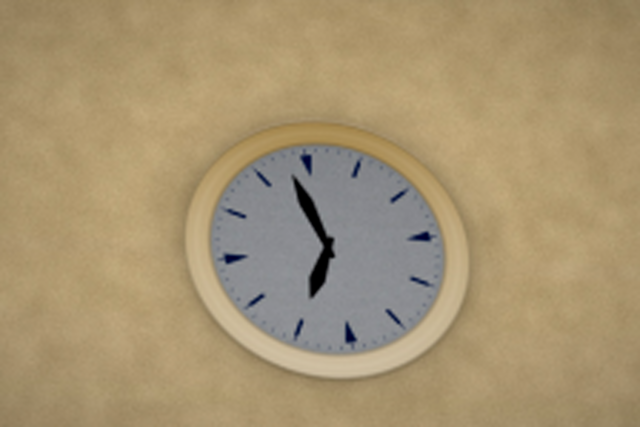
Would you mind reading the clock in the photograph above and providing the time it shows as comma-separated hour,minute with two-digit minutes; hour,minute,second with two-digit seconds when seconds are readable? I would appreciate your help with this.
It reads 6,58
